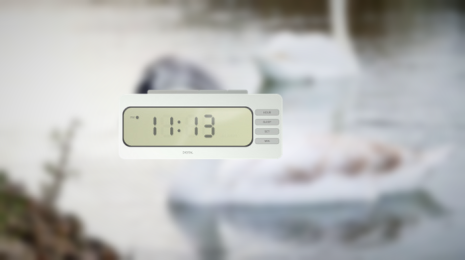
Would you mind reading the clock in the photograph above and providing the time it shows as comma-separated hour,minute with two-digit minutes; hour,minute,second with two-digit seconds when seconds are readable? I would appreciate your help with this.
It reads 11,13
